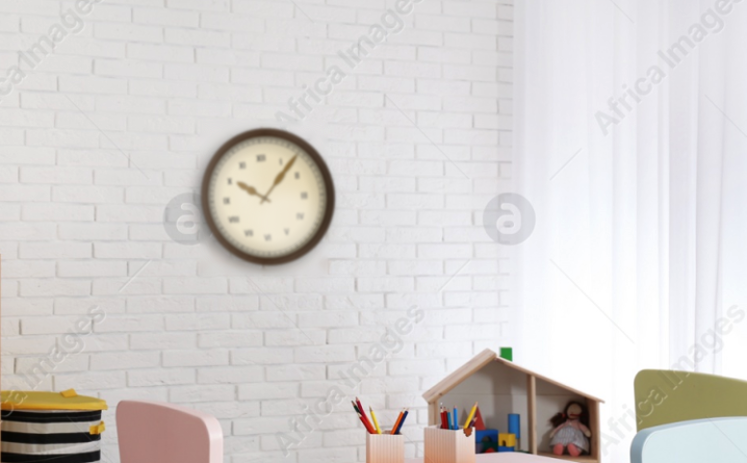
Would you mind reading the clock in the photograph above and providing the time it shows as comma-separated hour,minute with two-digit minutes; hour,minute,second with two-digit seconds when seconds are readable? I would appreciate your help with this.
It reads 10,07
